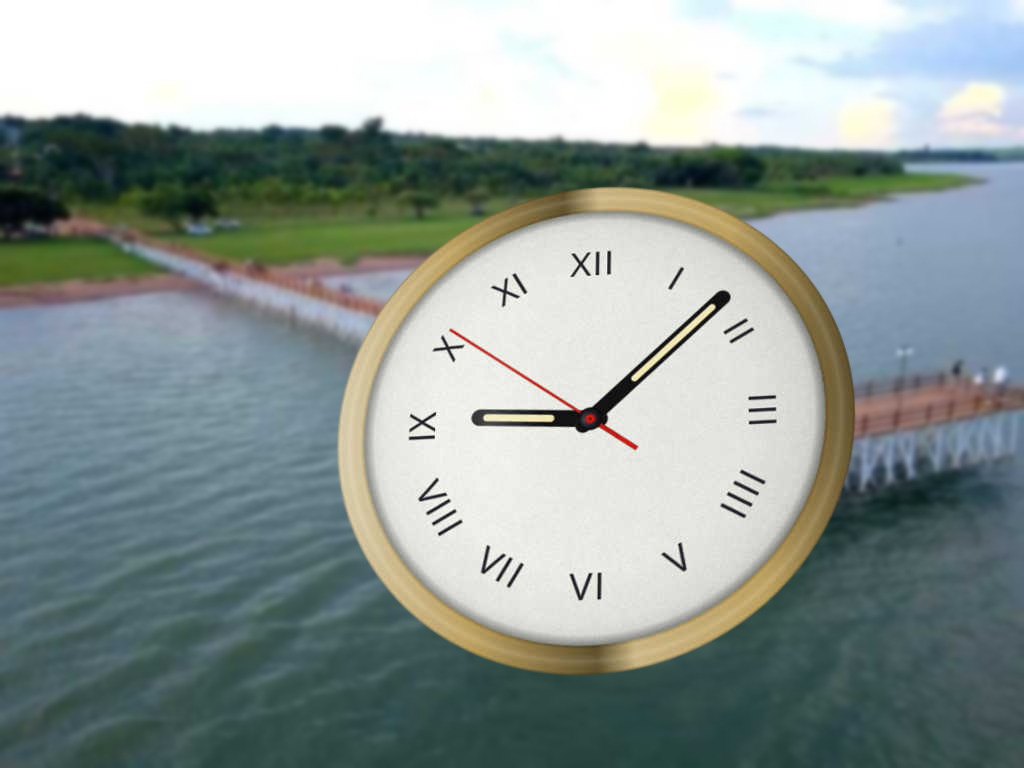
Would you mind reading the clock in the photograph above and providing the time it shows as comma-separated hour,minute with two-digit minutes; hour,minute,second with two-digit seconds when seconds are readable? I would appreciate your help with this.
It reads 9,07,51
